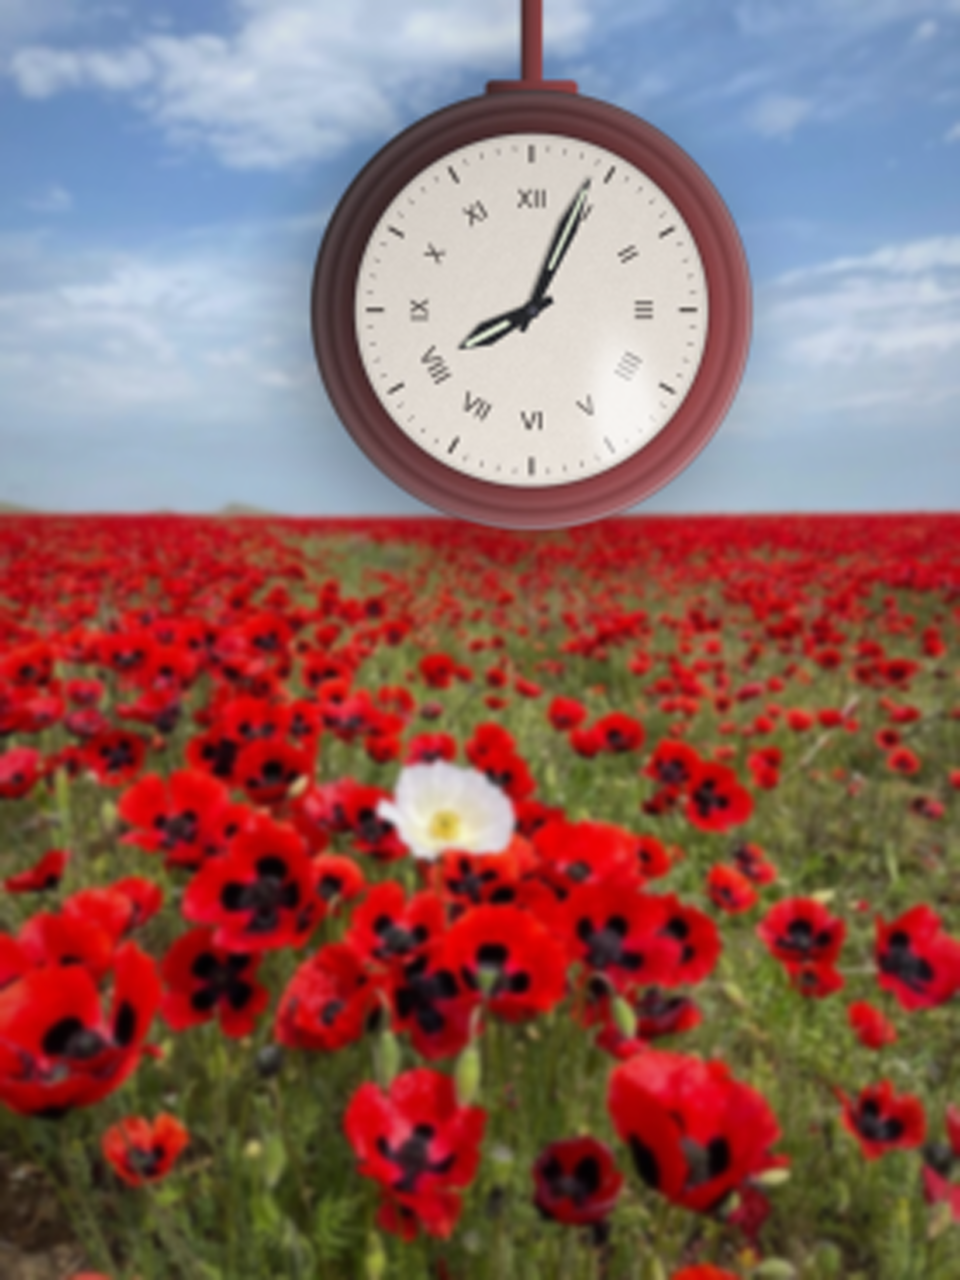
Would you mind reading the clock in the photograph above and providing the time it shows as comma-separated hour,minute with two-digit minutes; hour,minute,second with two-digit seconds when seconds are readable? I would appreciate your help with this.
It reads 8,04
